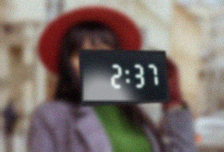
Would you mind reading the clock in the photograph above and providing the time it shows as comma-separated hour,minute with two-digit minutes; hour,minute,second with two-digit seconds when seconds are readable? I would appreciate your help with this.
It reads 2,37
